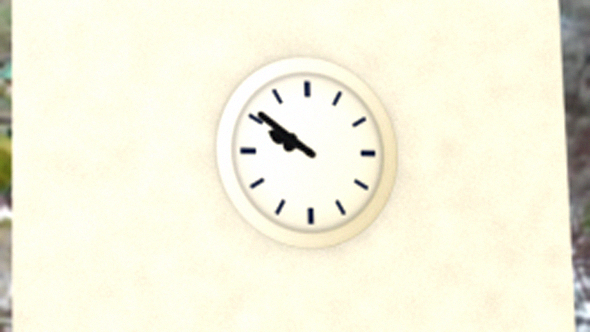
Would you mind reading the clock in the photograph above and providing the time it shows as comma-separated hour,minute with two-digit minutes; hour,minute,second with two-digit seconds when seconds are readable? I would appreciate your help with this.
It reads 9,51
